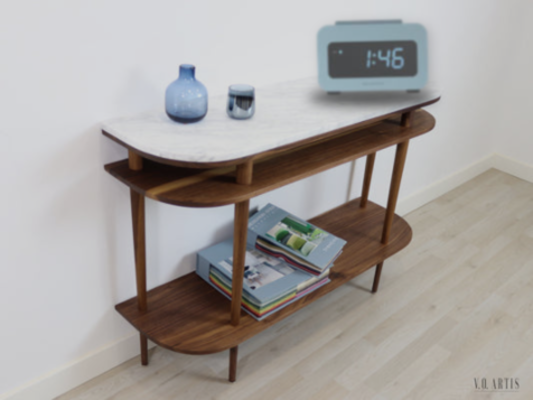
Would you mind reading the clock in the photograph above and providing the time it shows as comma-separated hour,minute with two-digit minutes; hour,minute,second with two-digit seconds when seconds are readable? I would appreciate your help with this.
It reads 1,46
